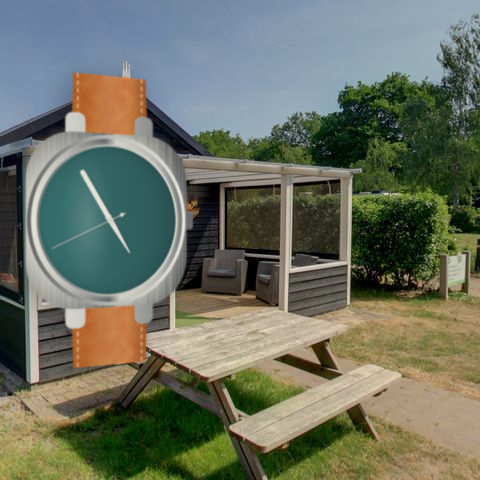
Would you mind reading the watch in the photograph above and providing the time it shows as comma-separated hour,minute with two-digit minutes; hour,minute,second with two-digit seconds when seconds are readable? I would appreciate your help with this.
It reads 4,54,41
